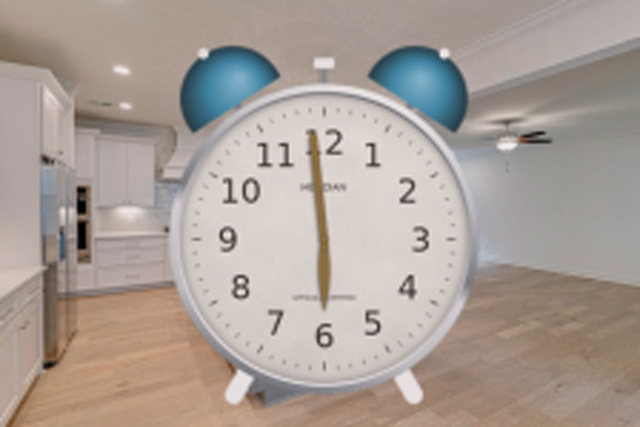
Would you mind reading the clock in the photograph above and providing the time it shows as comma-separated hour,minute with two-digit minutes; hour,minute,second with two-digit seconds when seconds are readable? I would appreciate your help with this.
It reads 5,59
